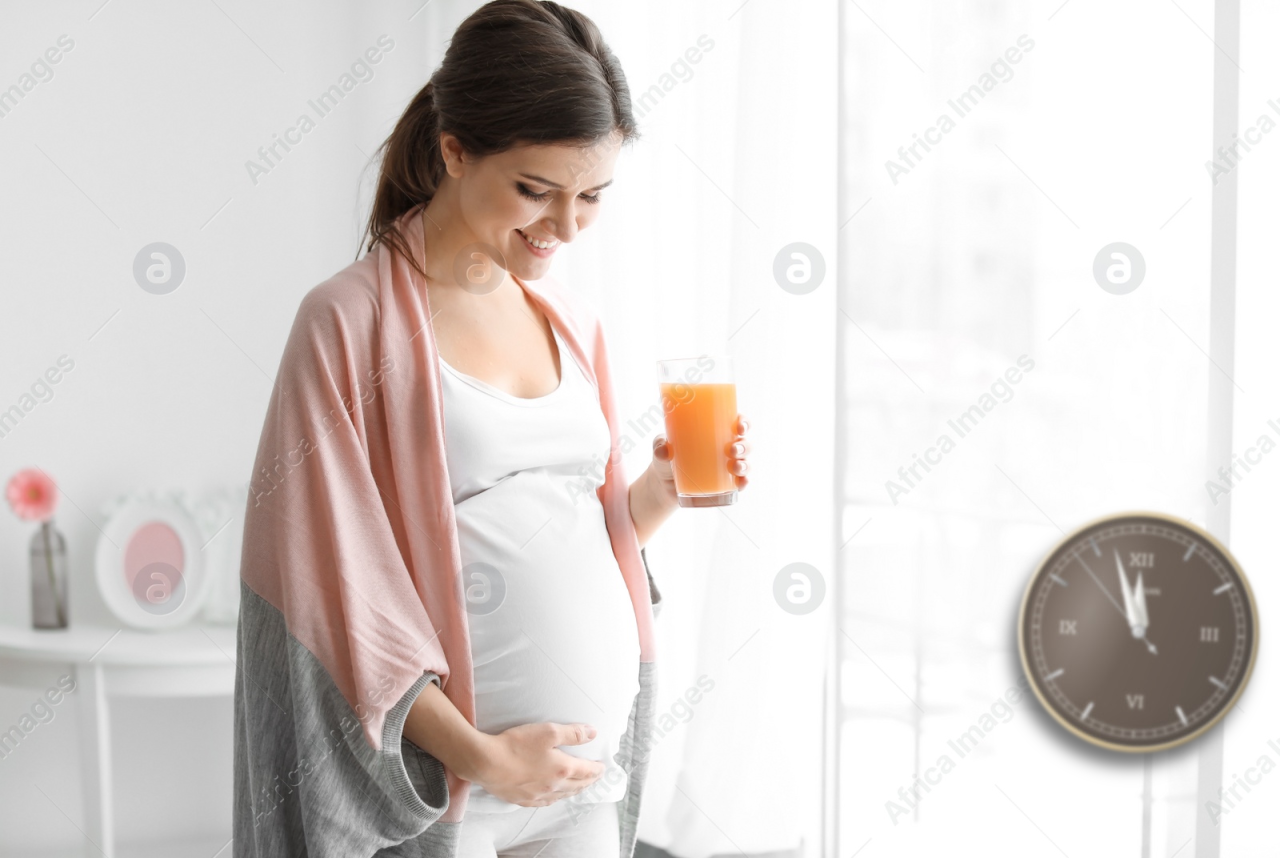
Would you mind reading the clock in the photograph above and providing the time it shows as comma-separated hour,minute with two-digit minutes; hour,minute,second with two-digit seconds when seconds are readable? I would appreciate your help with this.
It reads 11,56,53
